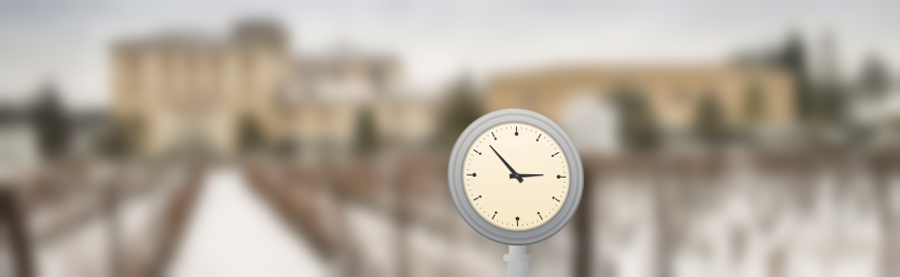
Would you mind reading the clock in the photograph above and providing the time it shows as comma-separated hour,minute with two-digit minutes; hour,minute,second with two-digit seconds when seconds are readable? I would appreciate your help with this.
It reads 2,53
